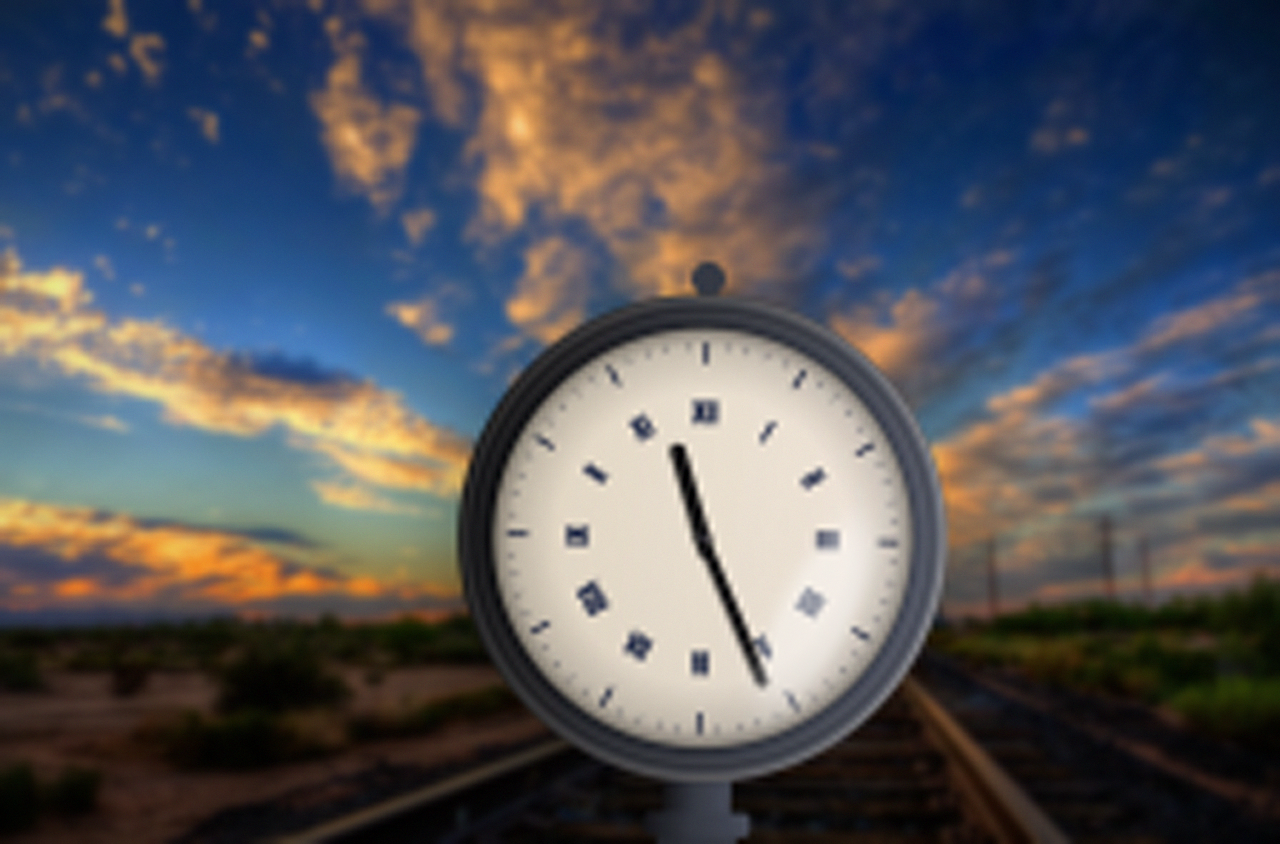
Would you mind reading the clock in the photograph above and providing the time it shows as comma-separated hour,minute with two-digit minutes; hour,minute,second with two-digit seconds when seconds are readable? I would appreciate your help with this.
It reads 11,26
